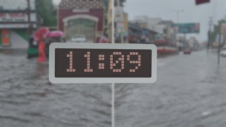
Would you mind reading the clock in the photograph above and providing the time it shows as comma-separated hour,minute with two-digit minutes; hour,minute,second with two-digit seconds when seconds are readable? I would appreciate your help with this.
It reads 11,09
